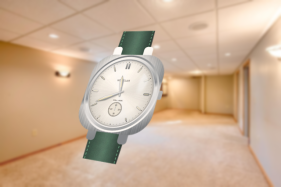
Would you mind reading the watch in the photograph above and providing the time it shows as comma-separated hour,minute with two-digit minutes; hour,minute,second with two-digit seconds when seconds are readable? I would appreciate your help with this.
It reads 11,41
